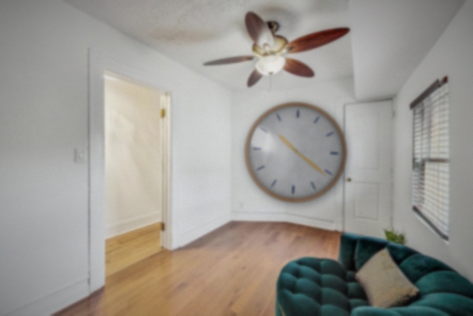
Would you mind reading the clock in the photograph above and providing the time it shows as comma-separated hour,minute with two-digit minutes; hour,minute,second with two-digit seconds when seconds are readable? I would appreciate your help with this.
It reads 10,21
